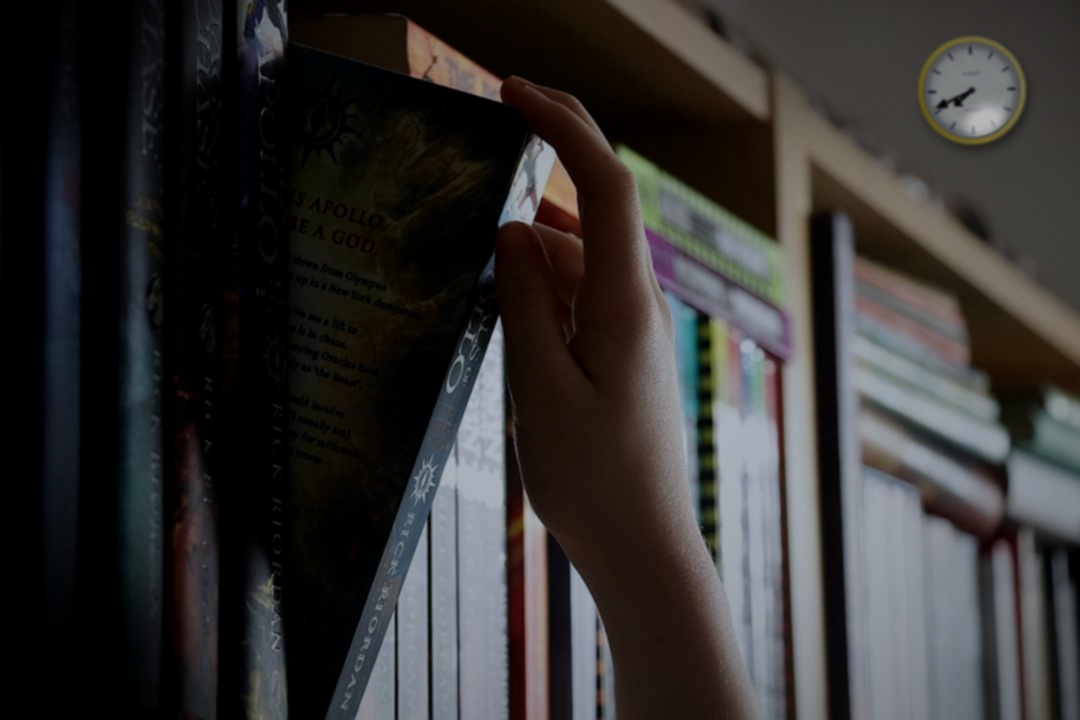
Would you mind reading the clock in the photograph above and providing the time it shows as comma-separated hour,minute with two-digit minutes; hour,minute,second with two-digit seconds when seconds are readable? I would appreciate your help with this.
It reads 7,41
